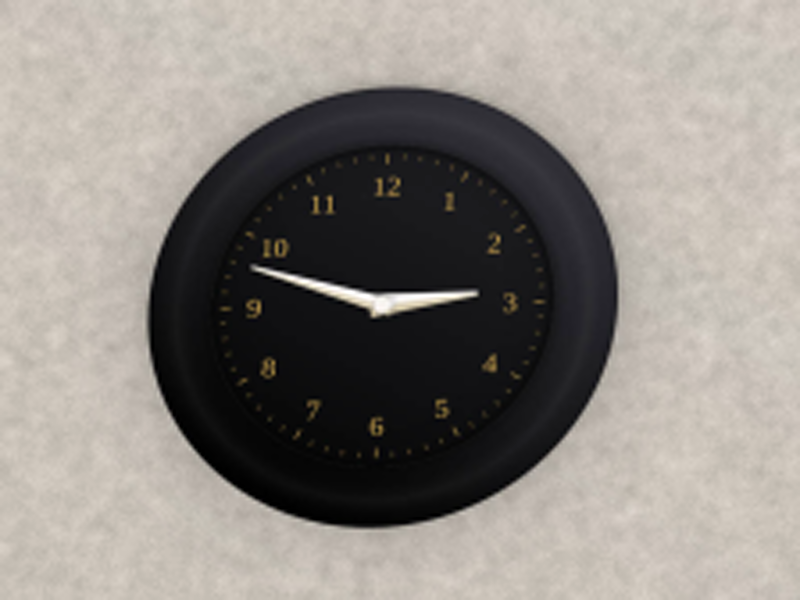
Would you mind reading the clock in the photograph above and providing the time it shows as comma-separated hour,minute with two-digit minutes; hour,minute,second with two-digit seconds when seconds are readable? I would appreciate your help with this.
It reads 2,48
